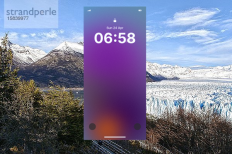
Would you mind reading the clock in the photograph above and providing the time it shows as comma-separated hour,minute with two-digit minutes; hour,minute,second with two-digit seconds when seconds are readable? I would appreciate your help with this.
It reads 6,58
